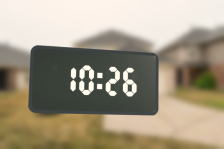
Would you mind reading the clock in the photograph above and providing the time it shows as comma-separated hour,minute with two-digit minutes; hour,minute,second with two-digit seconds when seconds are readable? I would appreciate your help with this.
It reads 10,26
